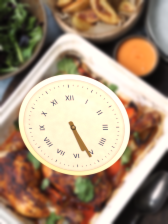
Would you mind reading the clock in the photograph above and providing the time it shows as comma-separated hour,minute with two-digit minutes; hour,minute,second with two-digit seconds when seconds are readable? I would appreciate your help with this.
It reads 5,26
